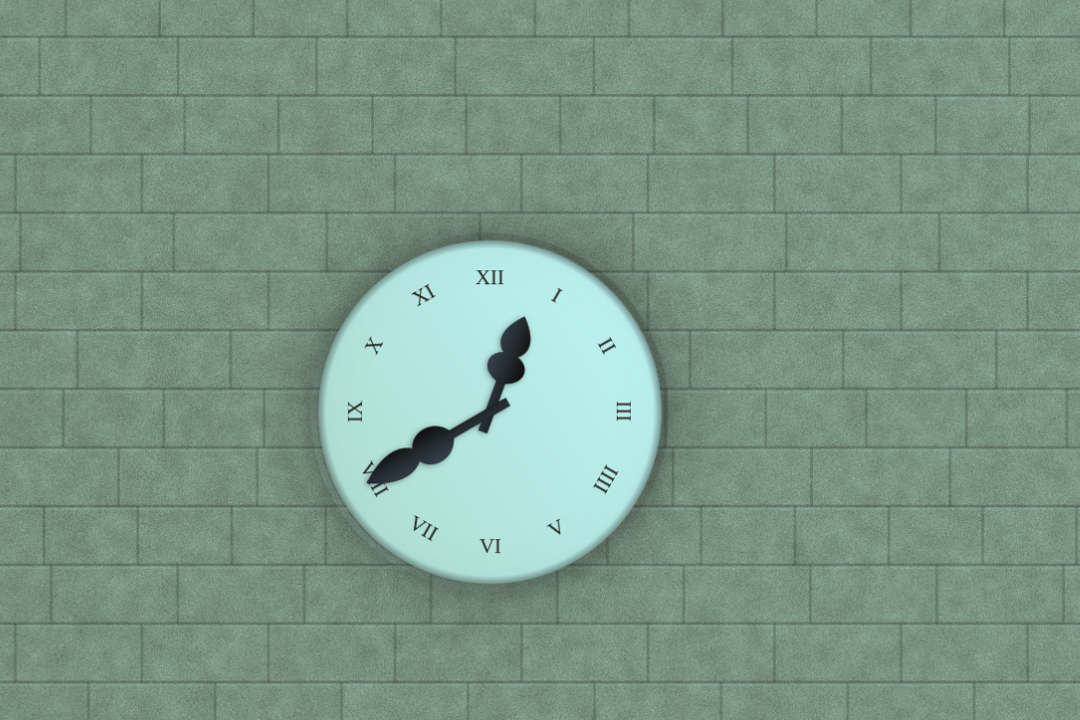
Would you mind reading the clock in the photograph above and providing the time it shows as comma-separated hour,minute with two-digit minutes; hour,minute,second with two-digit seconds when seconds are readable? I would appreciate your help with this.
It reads 12,40
